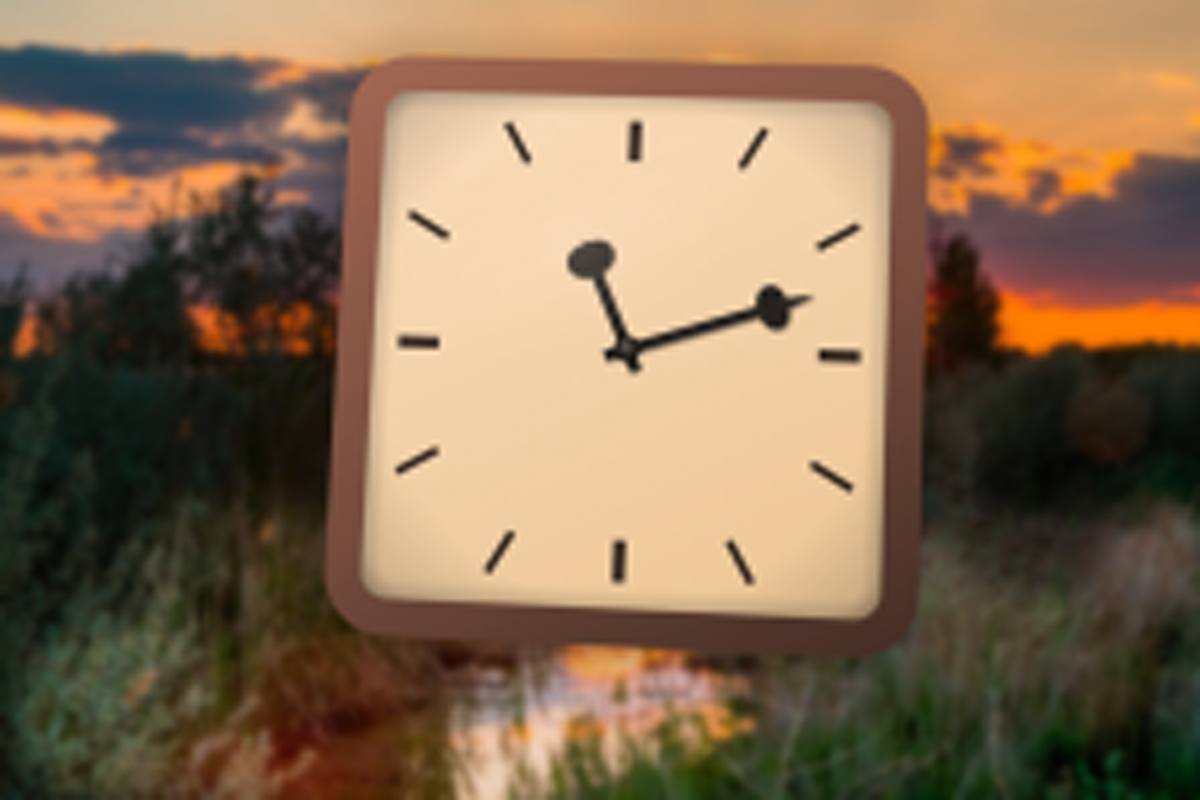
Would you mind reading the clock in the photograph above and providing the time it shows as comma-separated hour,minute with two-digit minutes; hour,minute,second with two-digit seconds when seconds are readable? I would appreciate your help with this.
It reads 11,12
